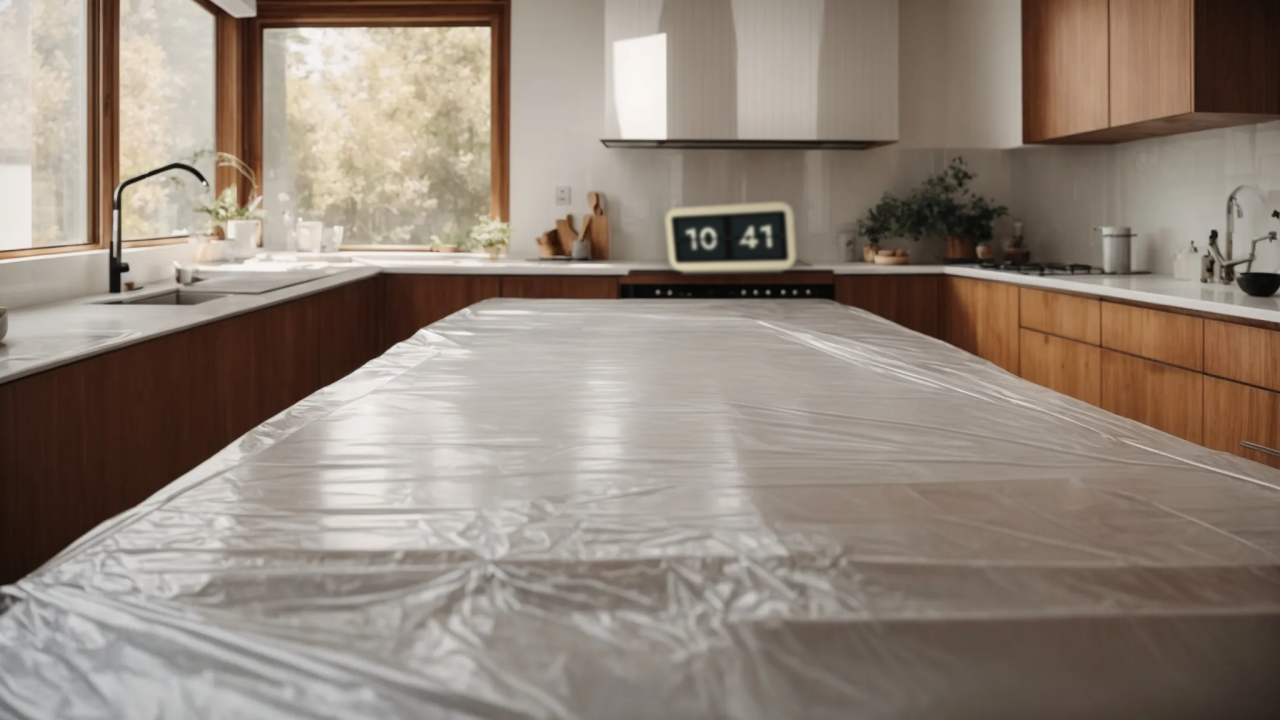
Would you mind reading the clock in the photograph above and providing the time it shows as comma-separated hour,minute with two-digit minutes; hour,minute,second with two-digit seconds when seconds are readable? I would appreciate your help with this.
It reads 10,41
